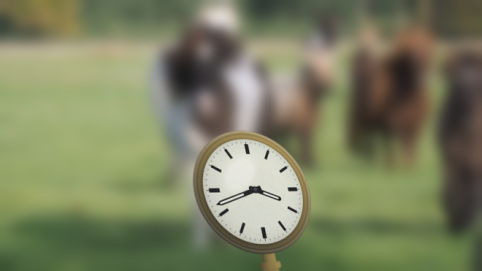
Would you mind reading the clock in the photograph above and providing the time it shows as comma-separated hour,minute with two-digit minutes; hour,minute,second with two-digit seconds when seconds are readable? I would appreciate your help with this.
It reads 3,42
